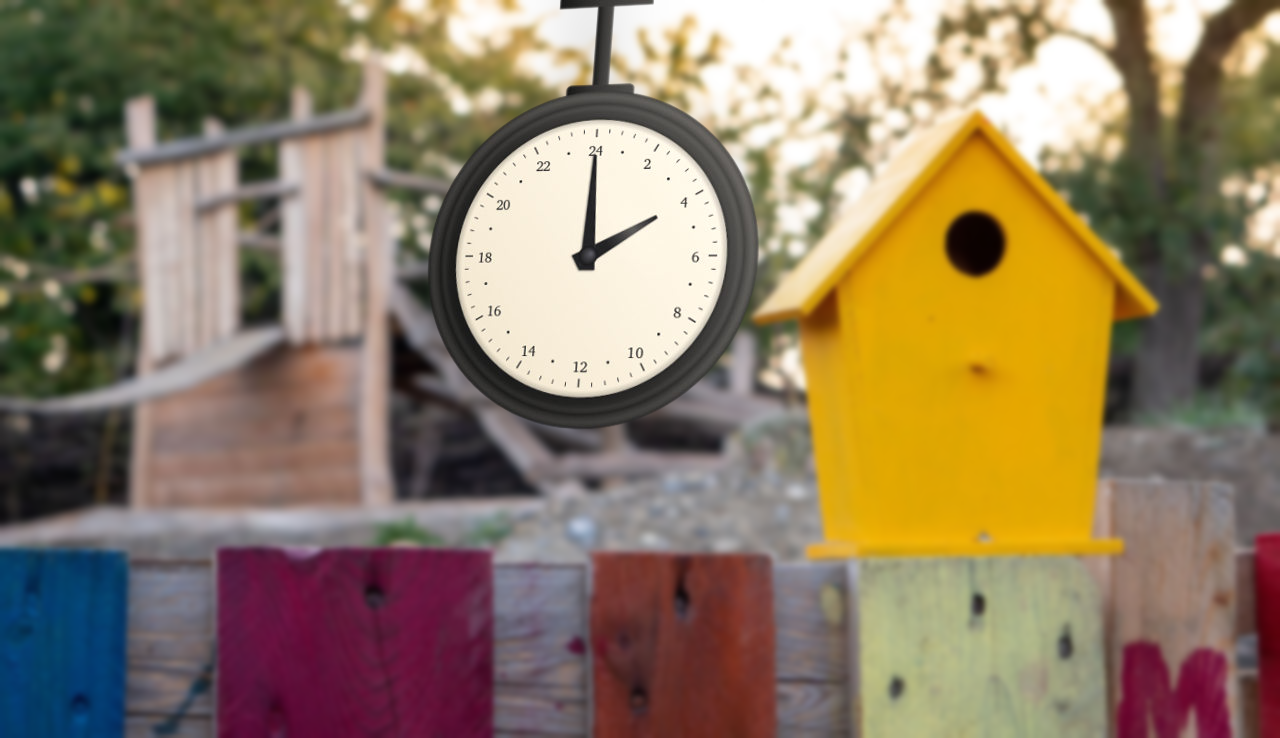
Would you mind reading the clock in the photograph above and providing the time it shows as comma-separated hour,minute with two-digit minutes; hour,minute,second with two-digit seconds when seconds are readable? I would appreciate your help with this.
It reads 4,00
